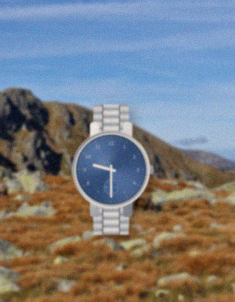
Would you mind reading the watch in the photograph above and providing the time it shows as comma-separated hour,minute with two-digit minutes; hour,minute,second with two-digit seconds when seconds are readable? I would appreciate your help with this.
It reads 9,30
